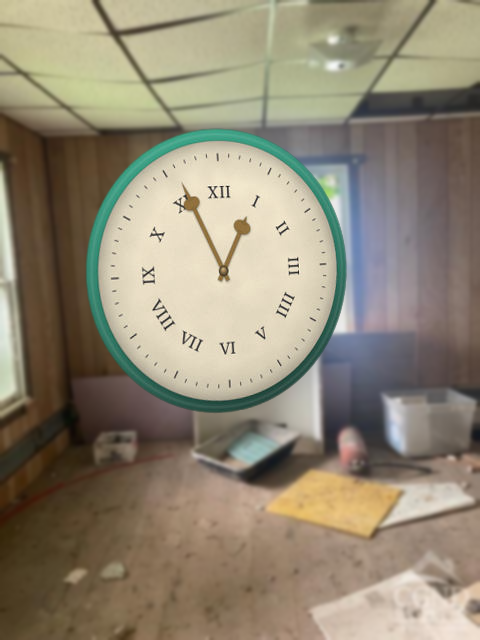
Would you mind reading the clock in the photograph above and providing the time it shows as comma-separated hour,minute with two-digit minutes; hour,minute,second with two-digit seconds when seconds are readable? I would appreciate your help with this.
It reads 12,56
